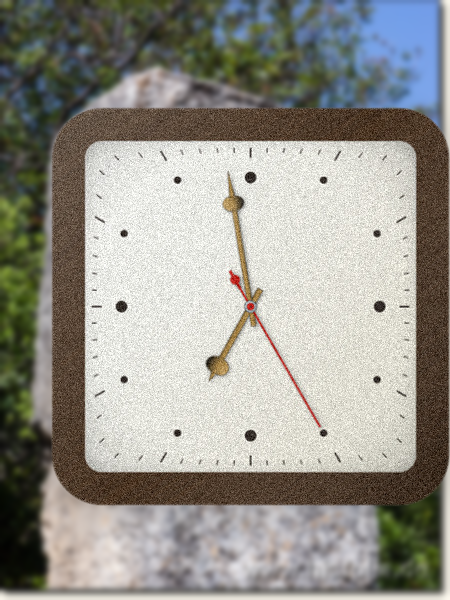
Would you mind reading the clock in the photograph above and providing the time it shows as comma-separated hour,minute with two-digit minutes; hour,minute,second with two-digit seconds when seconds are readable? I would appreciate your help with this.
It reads 6,58,25
